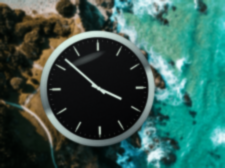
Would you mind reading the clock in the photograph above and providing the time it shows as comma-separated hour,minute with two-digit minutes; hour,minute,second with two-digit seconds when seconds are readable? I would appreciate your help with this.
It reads 3,52
